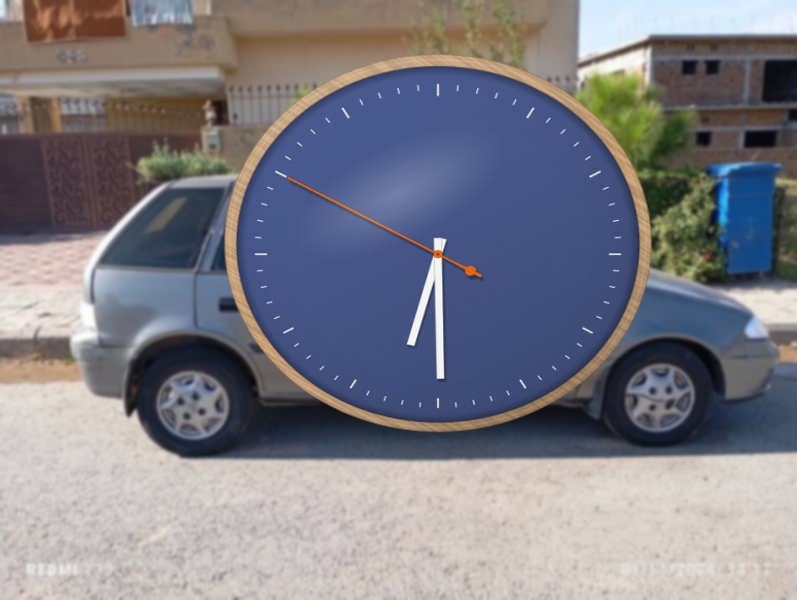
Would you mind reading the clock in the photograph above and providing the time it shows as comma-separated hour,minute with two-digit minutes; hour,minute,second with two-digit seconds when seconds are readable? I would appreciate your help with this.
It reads 6,29,50
